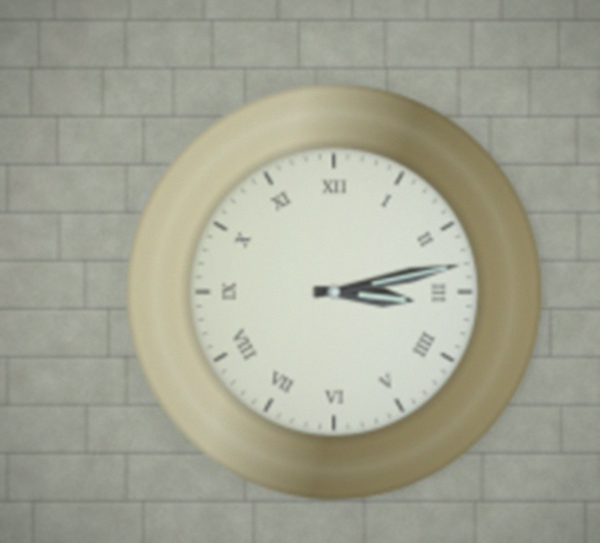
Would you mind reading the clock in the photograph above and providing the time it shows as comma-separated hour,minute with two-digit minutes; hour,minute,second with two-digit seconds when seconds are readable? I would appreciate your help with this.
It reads 3,13
